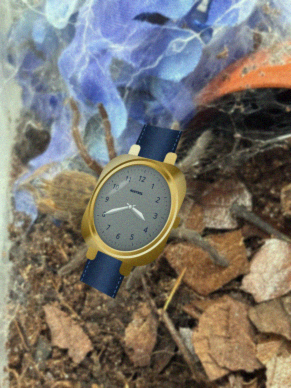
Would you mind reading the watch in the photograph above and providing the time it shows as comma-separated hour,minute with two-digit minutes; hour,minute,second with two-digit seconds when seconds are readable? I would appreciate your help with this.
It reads 3,40
